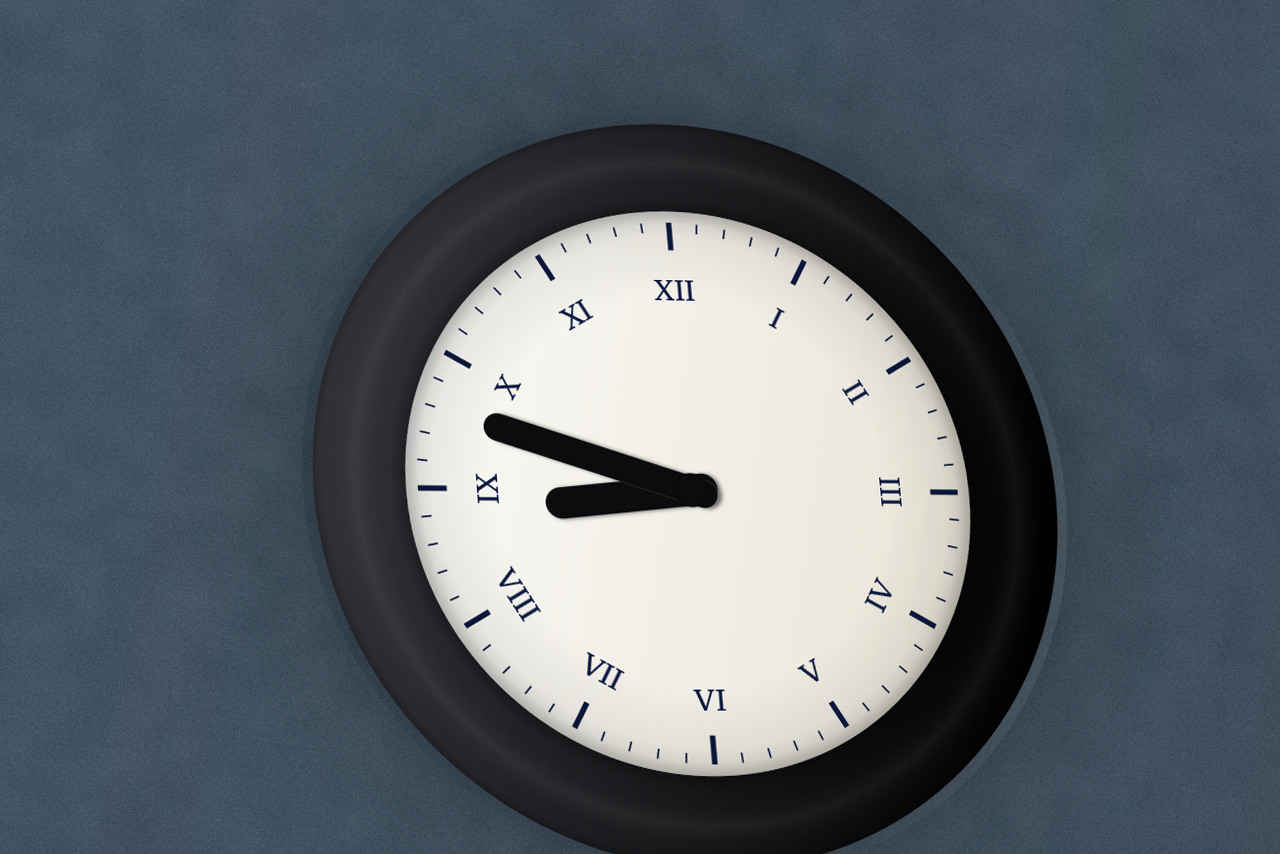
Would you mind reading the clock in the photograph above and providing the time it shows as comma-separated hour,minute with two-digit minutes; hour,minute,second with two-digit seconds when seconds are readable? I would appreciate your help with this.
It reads 8,48
